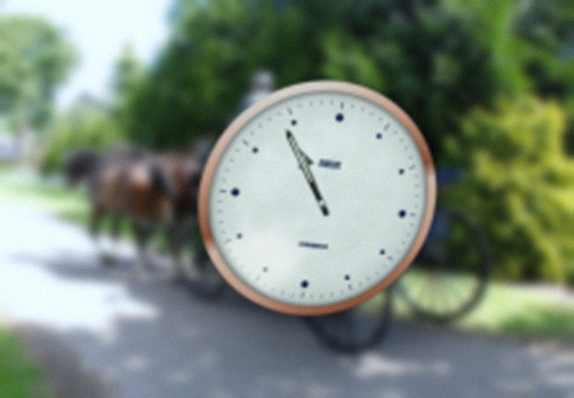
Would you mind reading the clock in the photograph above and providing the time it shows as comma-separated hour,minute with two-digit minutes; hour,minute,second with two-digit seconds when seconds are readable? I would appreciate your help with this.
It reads 10,54
